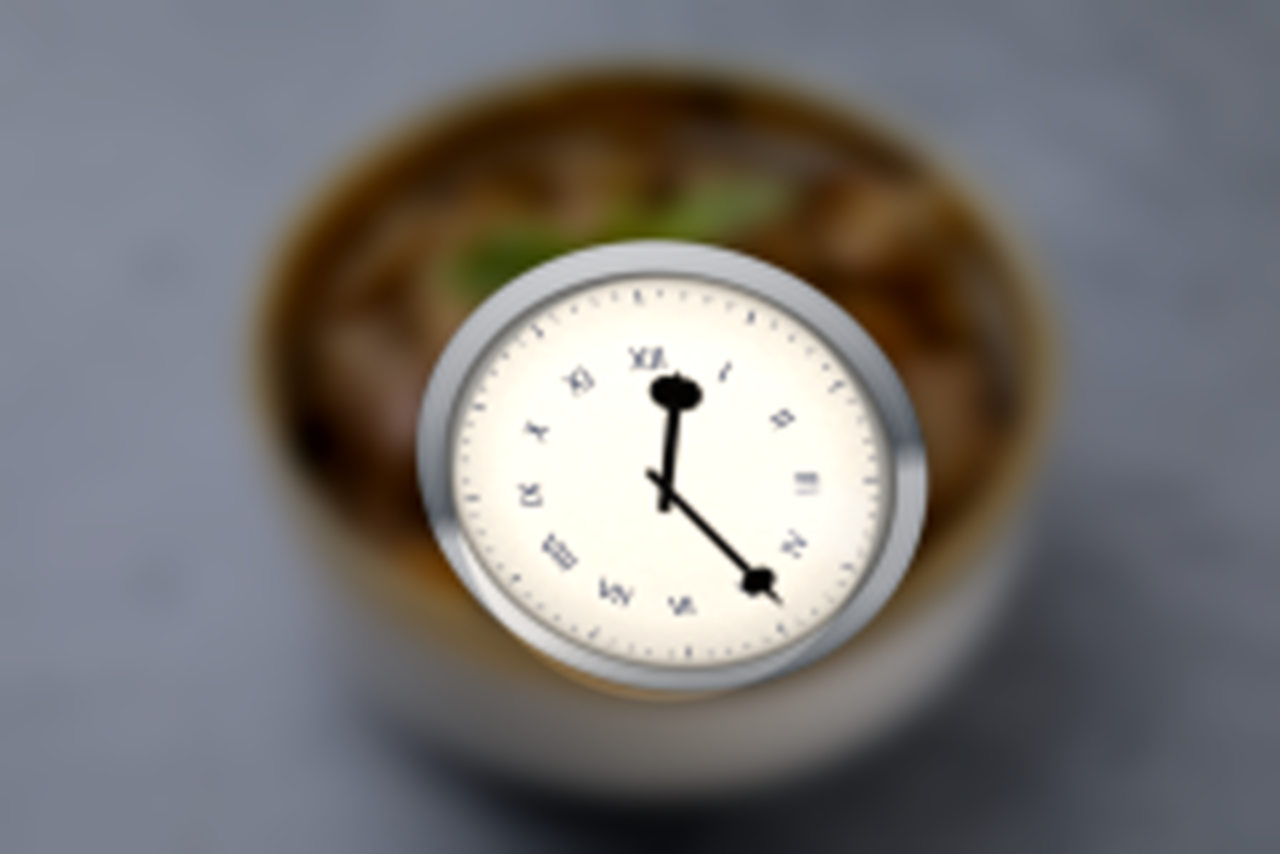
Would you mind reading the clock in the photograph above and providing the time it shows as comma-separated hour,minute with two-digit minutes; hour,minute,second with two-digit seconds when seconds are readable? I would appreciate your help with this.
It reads 12,24
